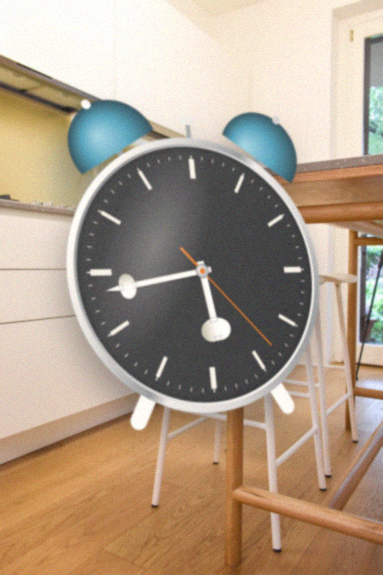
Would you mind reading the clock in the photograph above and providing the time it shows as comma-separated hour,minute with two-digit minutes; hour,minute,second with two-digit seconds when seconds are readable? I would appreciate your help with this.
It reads 5,43,23
